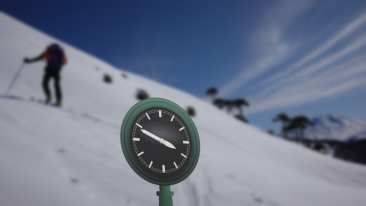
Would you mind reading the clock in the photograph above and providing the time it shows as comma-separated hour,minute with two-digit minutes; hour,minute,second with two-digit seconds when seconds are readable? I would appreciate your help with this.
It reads 3,49
